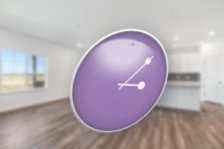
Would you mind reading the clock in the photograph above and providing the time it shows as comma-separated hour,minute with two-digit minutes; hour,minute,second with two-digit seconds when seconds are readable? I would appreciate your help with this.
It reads 3,07
